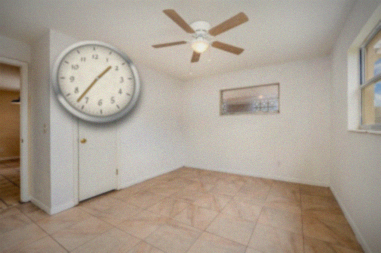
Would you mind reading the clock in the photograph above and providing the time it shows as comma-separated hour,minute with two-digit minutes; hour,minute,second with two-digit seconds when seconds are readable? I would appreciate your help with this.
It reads 1,37
